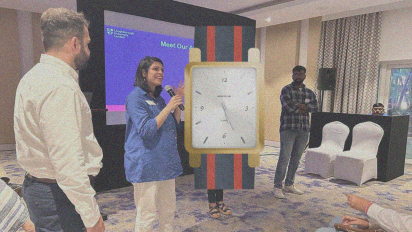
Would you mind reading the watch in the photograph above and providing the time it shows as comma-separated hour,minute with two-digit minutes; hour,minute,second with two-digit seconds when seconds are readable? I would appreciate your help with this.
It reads 5,26
